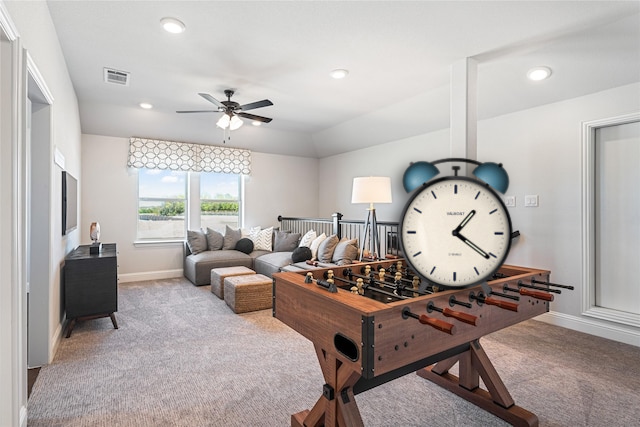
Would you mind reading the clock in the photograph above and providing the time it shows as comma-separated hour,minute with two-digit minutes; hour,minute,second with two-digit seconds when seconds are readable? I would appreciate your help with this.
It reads 1,21
